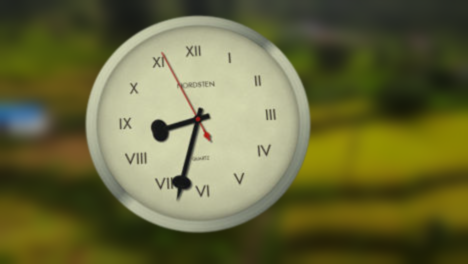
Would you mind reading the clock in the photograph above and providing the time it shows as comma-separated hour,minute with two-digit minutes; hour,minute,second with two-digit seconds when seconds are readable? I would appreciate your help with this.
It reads 8,32,56
